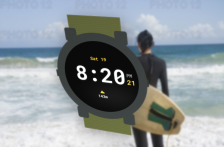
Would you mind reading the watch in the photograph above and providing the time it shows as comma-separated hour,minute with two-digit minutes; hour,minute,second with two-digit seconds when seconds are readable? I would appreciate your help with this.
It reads 8,20
